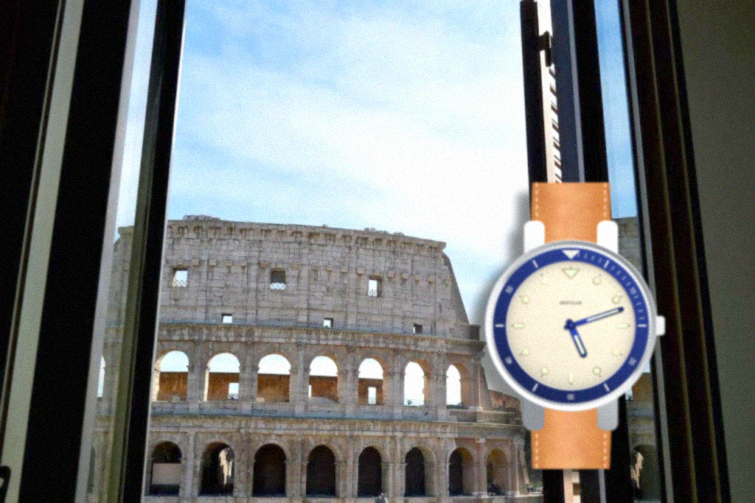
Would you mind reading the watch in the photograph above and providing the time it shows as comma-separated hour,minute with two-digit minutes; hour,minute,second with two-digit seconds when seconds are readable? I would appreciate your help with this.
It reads 5,12
